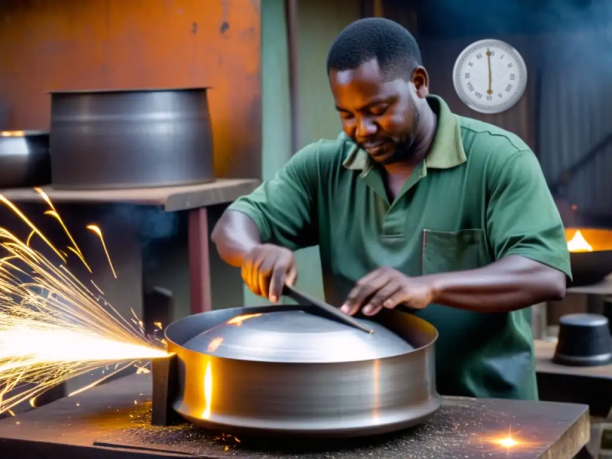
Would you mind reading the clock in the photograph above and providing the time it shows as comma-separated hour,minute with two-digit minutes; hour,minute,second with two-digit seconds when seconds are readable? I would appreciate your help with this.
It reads 5,59
